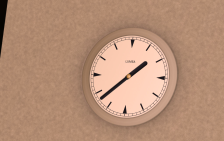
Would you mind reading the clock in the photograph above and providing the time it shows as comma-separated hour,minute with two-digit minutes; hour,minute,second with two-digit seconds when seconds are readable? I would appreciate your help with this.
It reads 1,38
